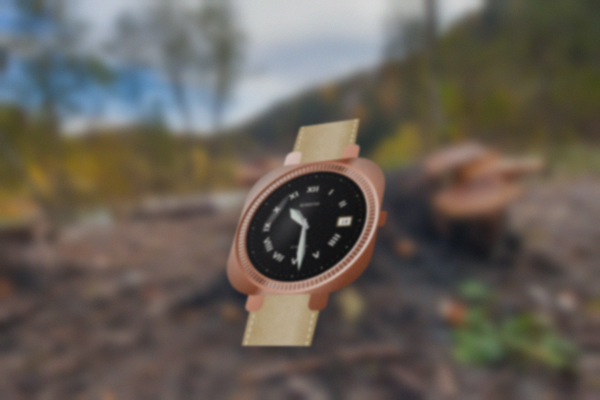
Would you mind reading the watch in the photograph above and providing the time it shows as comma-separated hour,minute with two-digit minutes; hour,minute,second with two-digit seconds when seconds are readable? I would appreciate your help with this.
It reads 10,29
